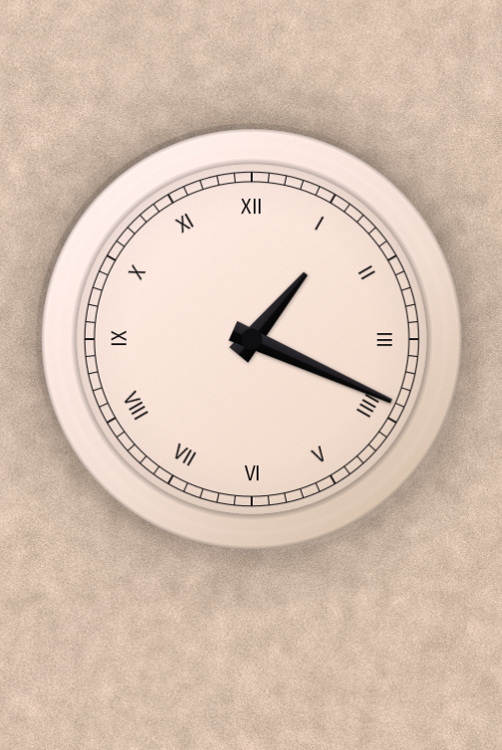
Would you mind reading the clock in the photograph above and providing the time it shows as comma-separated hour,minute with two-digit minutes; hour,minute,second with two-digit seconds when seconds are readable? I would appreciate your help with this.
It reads 1,19
